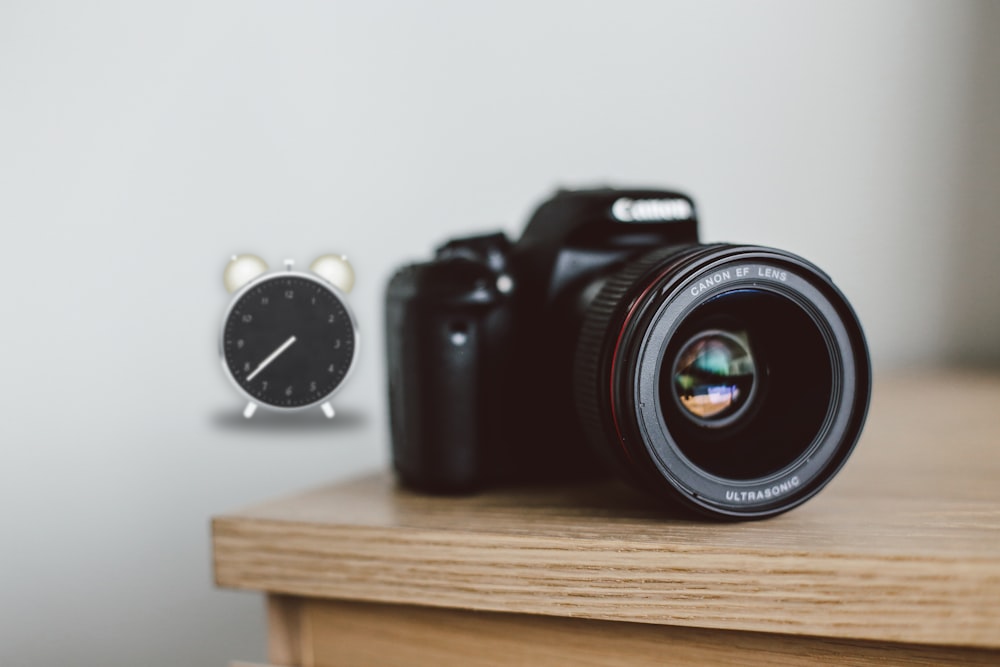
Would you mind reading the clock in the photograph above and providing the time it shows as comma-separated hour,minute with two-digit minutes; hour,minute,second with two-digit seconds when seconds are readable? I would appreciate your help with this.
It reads 7,38
